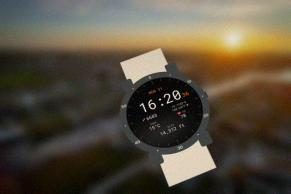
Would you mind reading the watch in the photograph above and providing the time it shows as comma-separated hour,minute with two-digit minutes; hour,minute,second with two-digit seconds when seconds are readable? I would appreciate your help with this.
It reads 16,20
